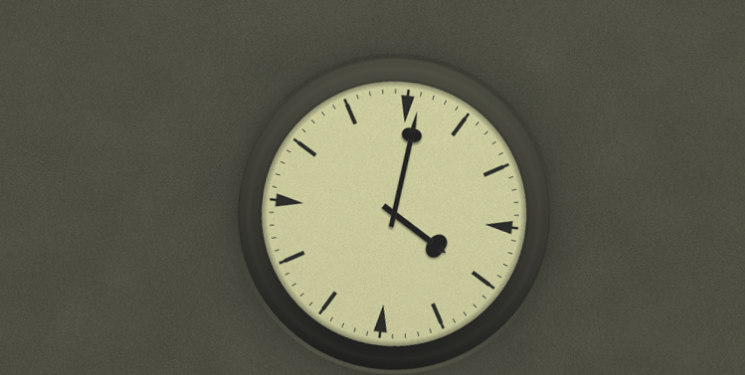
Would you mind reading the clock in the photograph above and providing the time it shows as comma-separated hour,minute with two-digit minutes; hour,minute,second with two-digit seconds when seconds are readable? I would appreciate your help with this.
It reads 4,01
